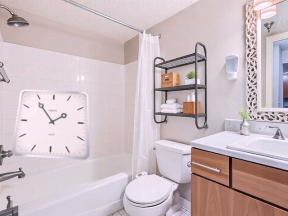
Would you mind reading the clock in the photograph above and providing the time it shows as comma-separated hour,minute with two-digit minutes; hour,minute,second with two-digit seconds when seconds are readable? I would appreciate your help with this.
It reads 1,54
